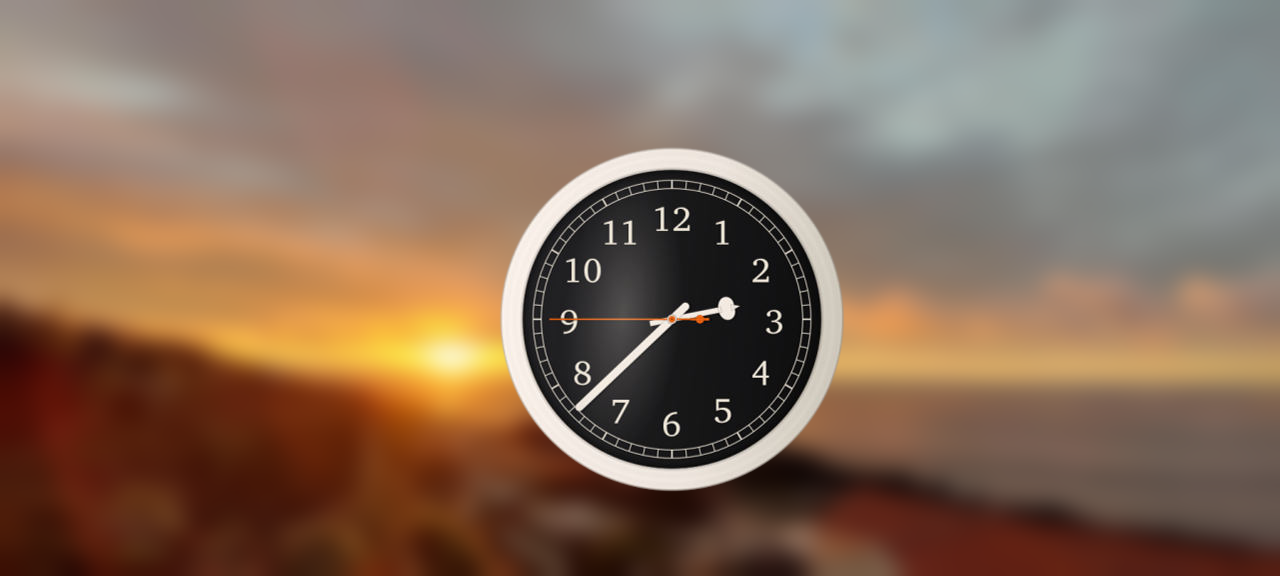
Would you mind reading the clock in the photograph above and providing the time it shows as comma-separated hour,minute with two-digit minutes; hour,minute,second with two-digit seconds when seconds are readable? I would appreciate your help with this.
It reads 2,37,45
